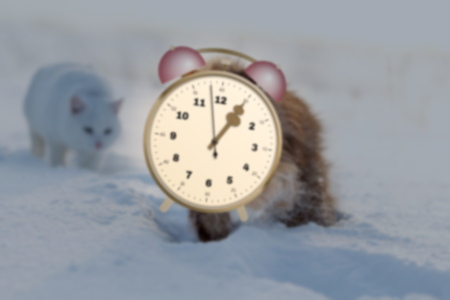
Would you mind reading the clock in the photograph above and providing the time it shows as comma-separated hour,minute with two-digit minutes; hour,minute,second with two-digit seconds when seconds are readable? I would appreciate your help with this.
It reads 1,04,58
